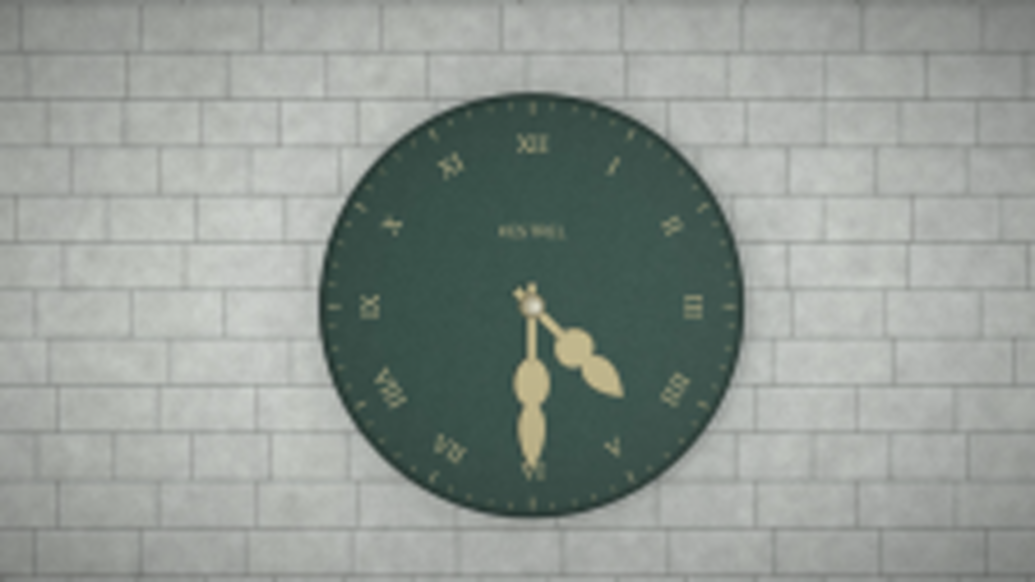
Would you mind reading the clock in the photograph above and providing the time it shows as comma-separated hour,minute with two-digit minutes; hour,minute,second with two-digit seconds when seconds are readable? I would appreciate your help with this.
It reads 4,30
